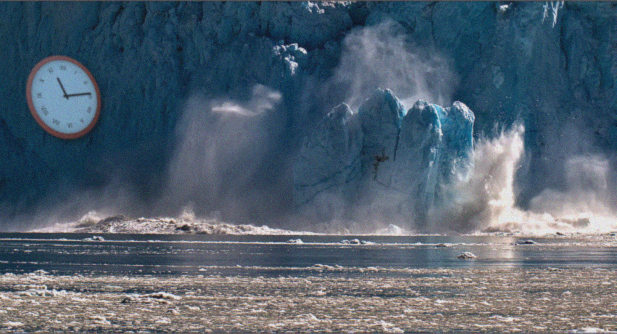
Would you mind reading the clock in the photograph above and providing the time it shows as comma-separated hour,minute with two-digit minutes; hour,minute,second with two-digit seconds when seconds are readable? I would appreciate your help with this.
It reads 11,14
